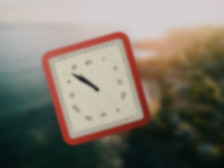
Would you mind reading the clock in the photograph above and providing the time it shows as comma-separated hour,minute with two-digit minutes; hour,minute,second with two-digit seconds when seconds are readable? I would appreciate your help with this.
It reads 10,53
